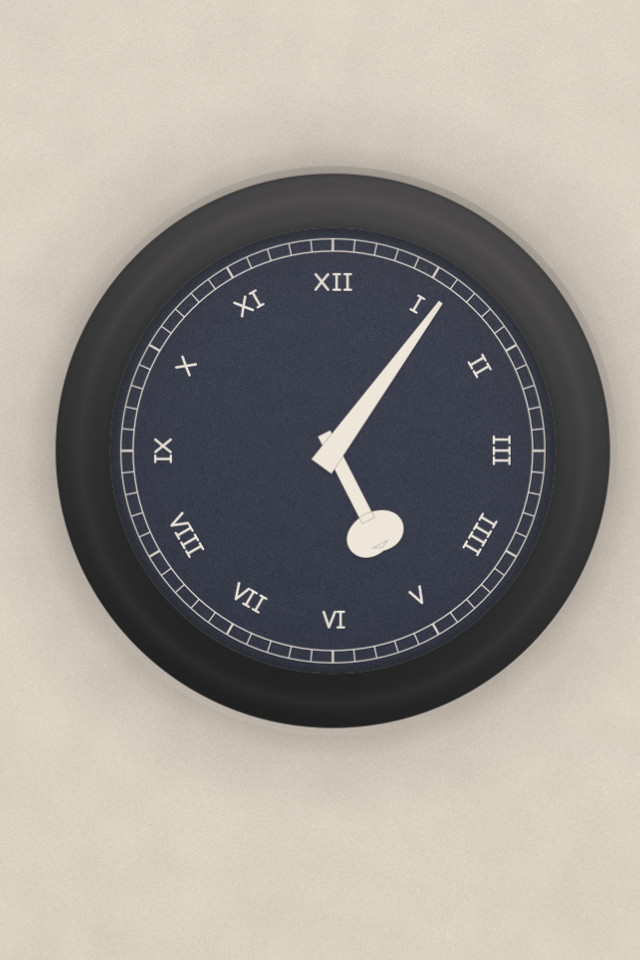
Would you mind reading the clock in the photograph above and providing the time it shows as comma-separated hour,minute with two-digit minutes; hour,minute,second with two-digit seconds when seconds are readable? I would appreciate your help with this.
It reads 5,06
